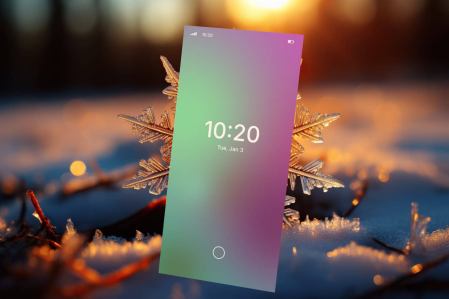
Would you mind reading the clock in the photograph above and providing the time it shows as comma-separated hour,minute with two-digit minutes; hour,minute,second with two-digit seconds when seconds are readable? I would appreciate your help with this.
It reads 10,20
